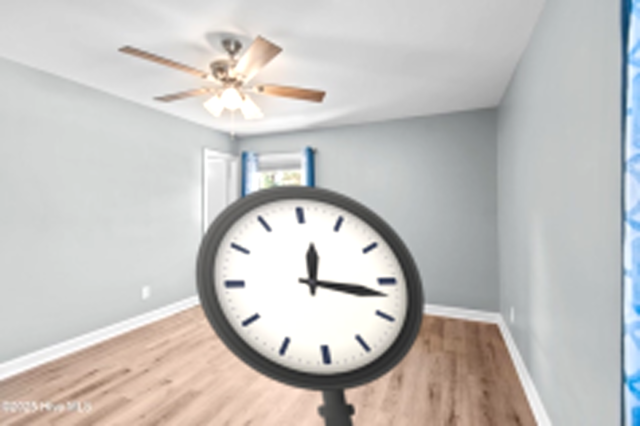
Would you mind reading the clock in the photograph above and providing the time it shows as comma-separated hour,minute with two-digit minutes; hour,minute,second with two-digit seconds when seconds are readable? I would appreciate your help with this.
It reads 12,17
